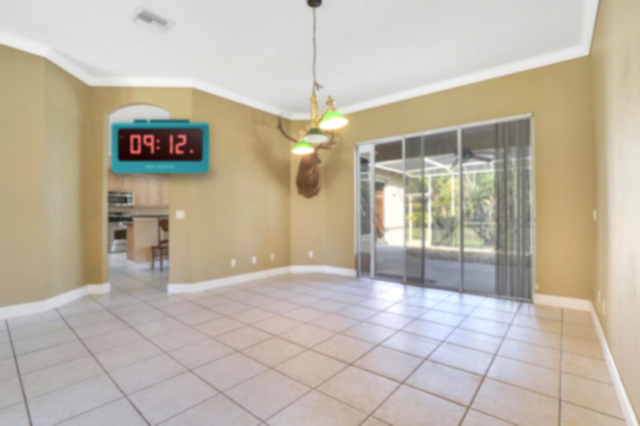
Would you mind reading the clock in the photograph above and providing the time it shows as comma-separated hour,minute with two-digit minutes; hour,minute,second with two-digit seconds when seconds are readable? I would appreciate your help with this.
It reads 9,12
